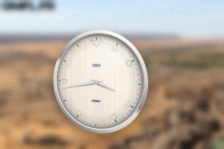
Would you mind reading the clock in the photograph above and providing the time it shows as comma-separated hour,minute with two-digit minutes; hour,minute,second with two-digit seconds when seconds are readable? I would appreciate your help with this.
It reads 3,43
